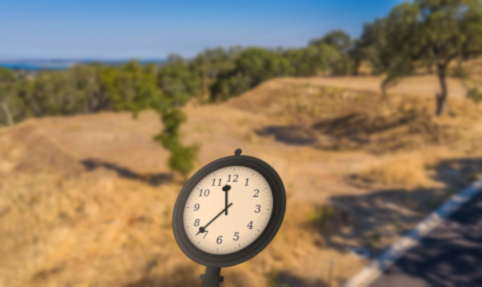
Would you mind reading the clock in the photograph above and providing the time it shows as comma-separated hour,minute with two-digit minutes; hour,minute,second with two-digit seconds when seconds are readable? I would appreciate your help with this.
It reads 11,37
